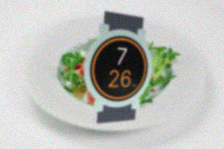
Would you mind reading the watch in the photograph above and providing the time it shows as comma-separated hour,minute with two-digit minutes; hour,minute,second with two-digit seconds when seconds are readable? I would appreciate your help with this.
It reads 7,26
